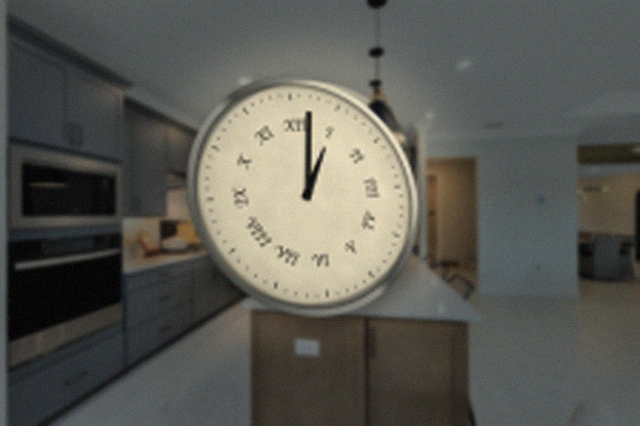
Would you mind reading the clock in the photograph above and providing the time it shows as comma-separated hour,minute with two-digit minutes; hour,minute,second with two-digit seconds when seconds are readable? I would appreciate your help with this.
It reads 1,02
